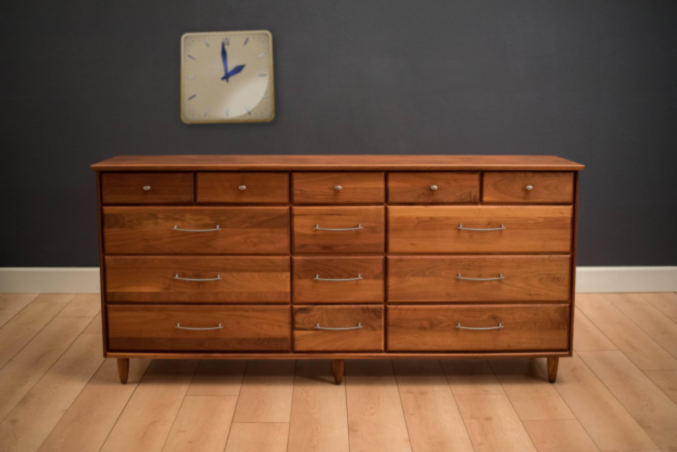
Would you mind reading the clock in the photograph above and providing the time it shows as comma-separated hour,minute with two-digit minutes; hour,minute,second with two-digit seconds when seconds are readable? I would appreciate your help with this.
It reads 1,59
